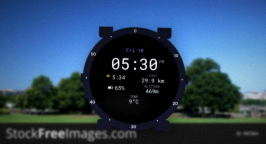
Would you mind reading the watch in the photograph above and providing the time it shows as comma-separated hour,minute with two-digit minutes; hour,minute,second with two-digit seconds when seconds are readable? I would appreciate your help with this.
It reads 5,30
